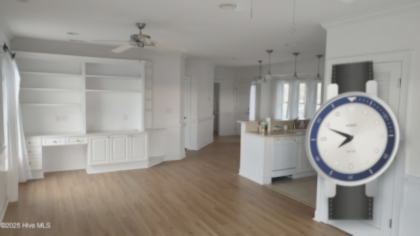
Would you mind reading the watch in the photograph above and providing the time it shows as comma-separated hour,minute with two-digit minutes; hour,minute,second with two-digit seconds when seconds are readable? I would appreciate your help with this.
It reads 7,49
